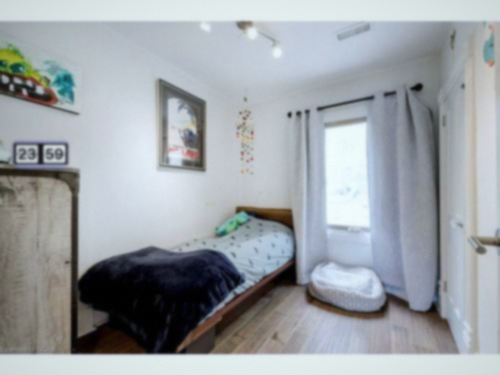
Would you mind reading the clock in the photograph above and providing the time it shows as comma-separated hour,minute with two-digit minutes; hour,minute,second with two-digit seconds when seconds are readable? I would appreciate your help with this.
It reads 23,59
